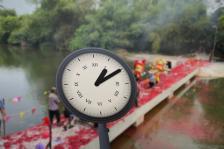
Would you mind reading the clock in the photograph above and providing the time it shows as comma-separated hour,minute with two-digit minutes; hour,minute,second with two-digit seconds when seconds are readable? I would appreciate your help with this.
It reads 1,10
